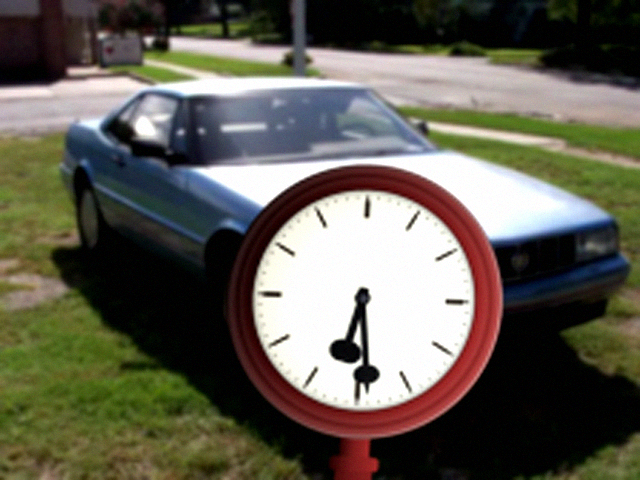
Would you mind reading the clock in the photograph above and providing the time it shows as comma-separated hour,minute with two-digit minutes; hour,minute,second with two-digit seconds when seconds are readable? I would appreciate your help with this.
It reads 6,29
